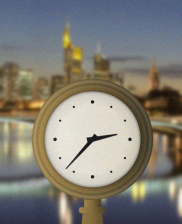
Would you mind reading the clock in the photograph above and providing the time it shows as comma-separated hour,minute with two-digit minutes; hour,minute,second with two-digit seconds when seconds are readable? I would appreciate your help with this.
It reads 2,37
